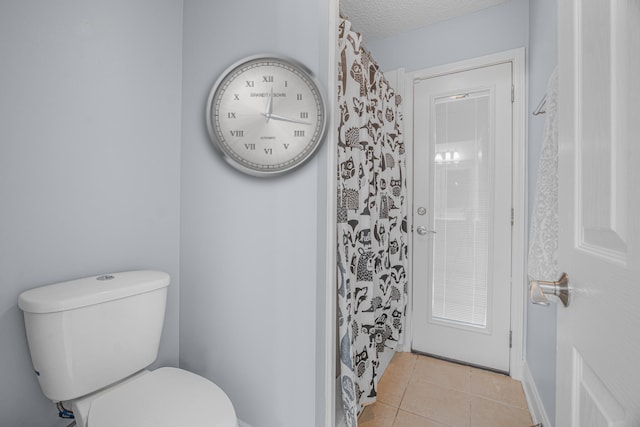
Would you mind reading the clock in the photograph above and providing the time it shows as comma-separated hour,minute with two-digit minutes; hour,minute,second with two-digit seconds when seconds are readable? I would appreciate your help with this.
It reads 12,17
